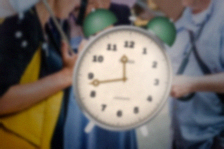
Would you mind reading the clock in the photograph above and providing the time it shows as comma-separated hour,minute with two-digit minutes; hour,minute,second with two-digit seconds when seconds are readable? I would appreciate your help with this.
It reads 11,43
